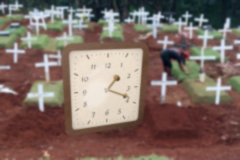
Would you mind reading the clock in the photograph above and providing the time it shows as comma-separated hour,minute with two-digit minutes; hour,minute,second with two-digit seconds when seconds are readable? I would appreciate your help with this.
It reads 1,19
